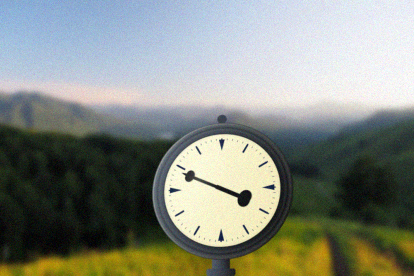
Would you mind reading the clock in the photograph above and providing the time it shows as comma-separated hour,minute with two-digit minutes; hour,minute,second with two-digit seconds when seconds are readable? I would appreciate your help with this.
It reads 3,49
